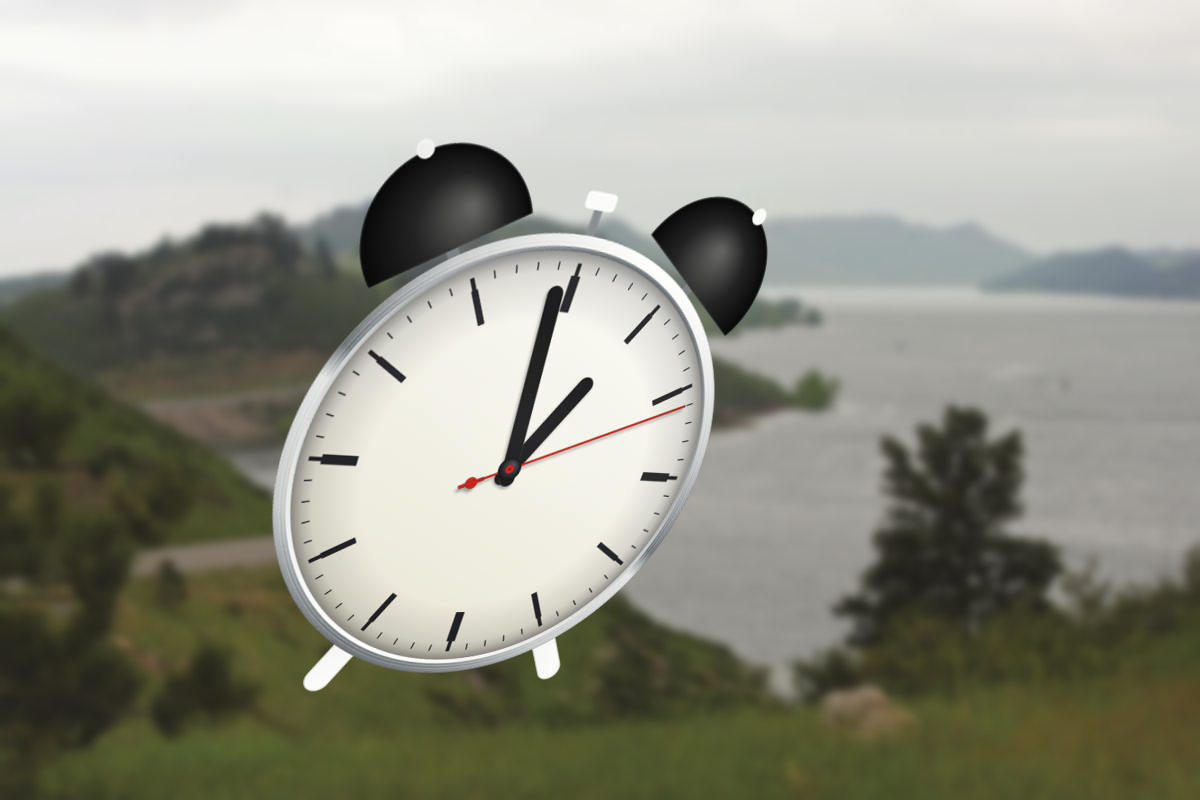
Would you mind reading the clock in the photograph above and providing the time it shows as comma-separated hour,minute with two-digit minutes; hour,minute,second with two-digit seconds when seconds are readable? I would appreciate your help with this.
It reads 12,59,11
